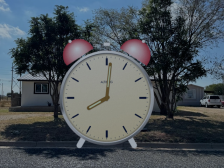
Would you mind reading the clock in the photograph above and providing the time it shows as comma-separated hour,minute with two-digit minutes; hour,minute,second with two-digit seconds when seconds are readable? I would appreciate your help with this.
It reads 8,01
